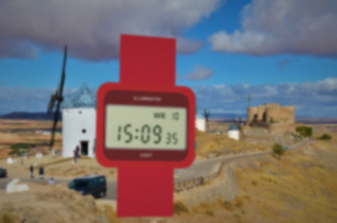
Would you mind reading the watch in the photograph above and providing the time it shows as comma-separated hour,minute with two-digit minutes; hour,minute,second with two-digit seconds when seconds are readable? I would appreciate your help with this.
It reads 15,09,35
